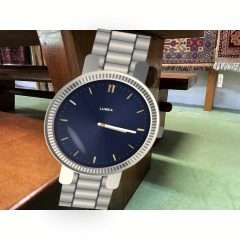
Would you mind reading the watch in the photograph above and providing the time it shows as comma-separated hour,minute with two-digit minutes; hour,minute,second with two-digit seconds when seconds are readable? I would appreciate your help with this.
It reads 3,16
